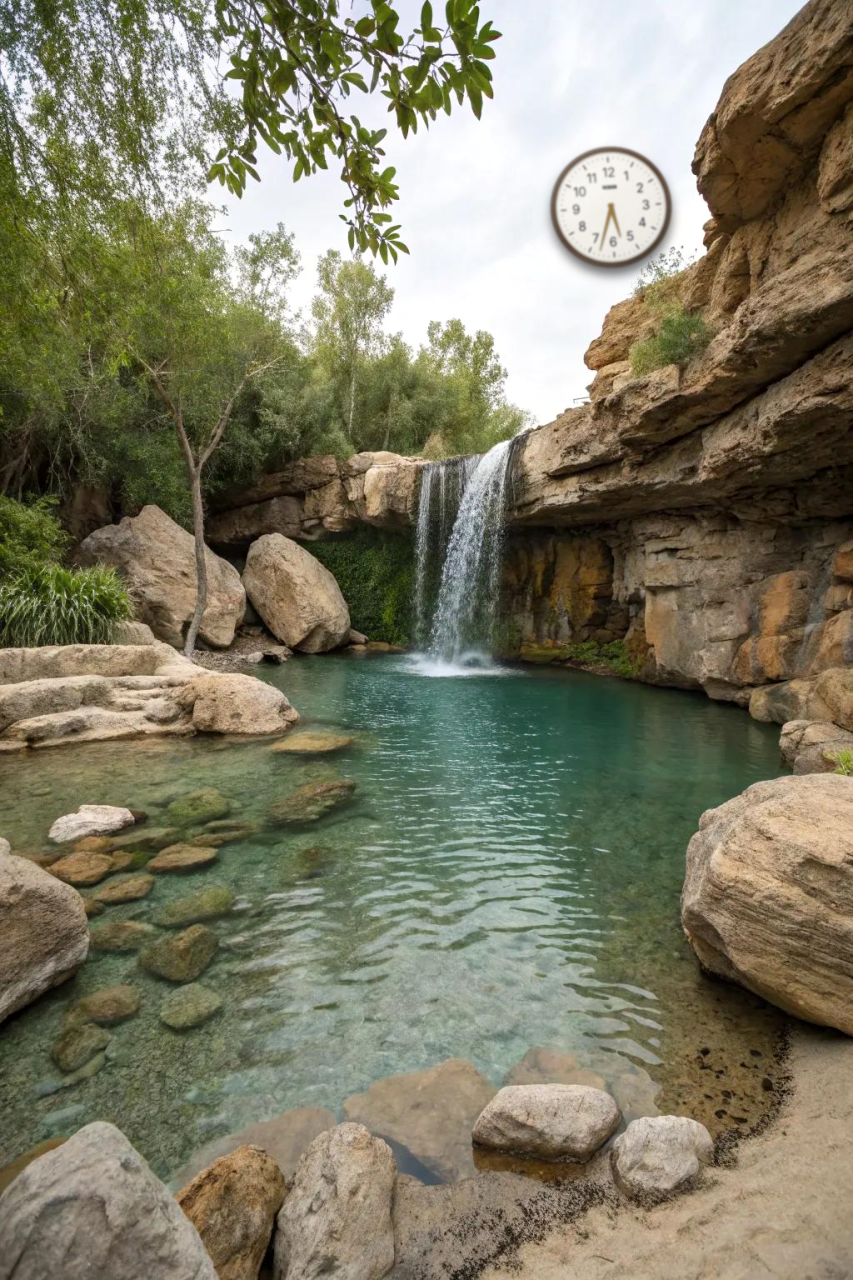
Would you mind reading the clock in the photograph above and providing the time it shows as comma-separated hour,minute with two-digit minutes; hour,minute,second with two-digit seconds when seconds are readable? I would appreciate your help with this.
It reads 5,33
